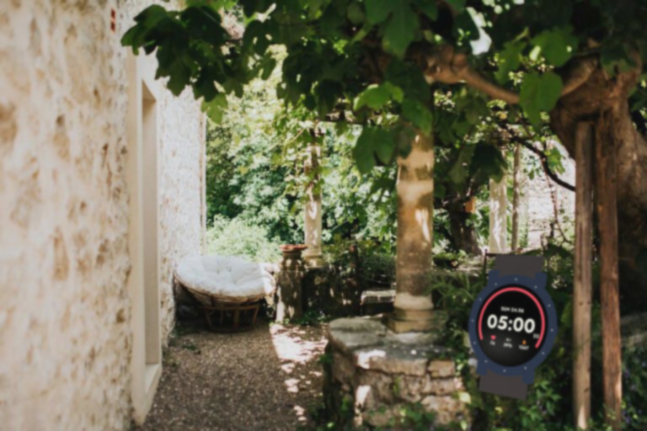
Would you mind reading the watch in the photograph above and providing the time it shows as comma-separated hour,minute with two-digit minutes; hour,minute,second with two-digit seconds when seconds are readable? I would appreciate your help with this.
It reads 5,00
